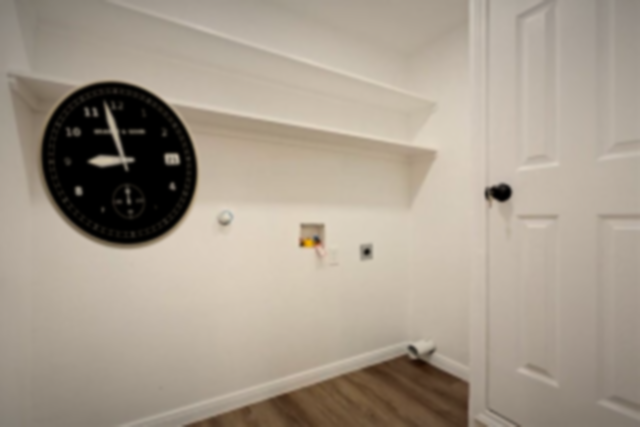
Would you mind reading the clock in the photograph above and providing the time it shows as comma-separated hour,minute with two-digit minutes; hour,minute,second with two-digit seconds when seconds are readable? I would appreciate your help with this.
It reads 8,58
